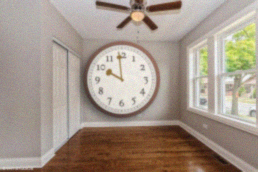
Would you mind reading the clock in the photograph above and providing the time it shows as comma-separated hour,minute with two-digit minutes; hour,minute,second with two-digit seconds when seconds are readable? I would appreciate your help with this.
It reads 9,59
